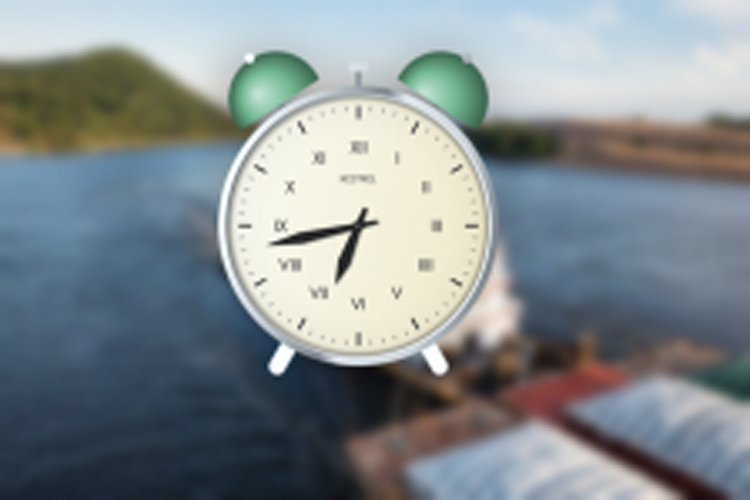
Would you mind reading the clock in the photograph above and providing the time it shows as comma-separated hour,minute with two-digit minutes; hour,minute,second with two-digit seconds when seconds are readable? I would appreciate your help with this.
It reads 6,43
